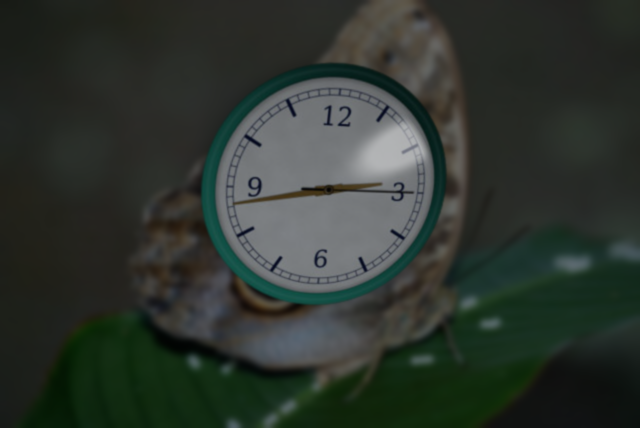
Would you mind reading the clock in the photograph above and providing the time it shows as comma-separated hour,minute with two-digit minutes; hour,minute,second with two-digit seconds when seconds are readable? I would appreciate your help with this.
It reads 2,43,15
